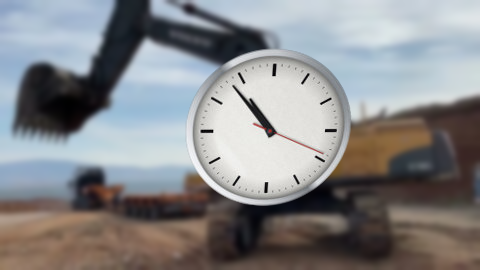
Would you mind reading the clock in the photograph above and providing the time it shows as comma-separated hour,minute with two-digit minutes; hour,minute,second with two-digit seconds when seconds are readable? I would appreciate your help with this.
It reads 10,53,19
